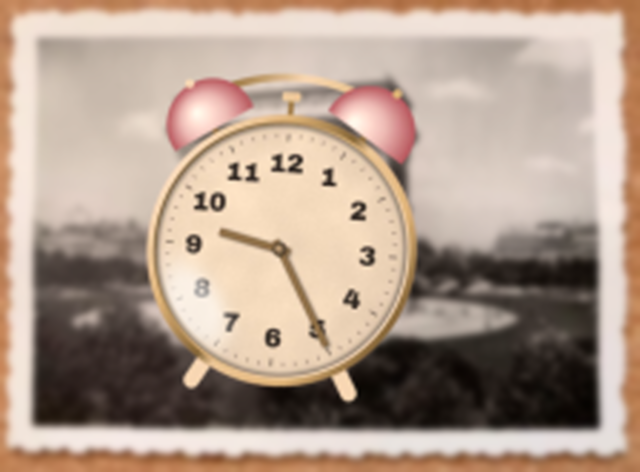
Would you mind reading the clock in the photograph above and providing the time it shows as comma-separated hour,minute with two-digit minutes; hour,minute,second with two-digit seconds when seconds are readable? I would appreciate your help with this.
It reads 9,25
